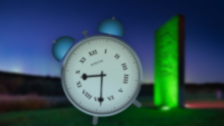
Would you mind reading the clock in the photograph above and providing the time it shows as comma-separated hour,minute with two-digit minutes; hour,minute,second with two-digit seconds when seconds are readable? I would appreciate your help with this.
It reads 9,34
